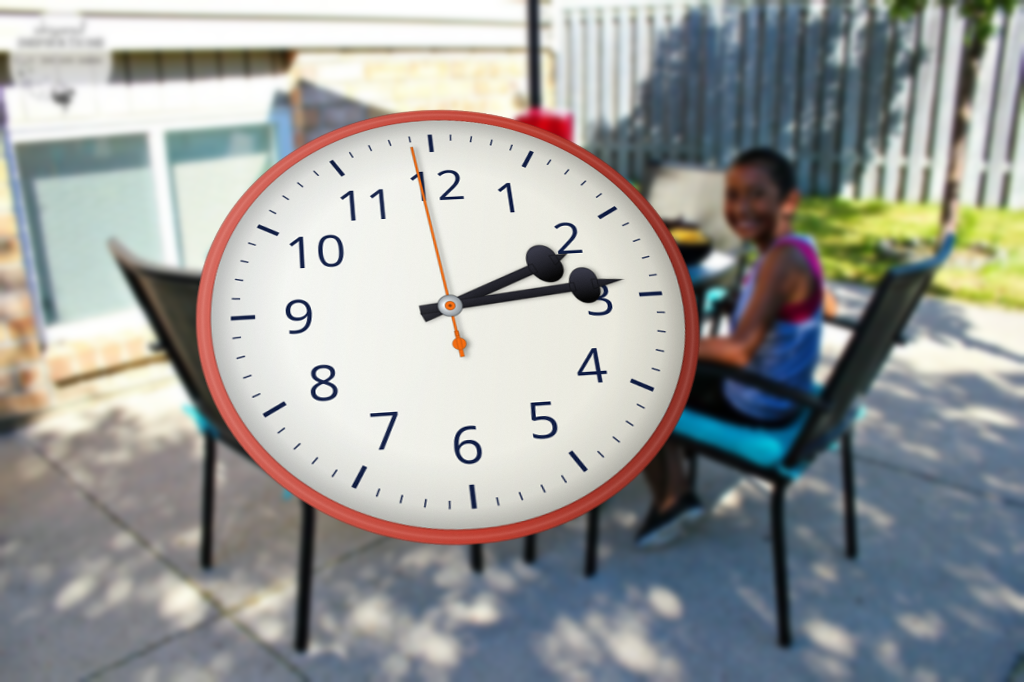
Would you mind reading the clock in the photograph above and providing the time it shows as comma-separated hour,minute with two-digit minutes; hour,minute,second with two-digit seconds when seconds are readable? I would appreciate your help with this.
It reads 2,13,59
